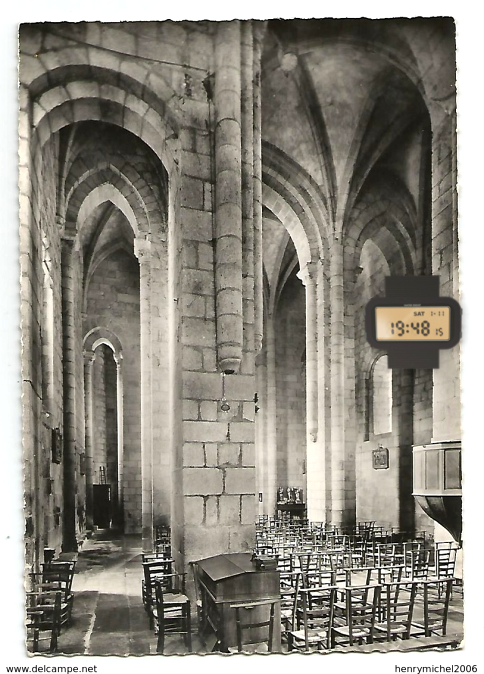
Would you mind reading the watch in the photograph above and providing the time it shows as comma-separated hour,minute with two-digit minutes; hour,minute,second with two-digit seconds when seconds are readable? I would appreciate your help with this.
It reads 19,48,15
